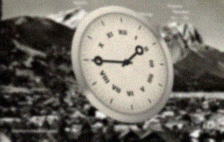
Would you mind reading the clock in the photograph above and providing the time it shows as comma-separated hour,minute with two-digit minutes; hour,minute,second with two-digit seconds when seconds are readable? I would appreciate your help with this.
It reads 1,45
